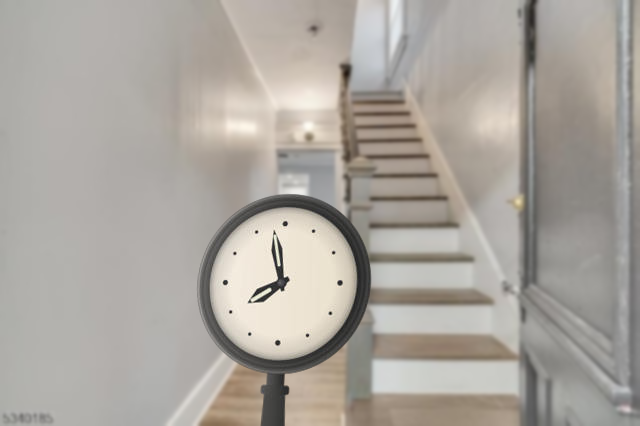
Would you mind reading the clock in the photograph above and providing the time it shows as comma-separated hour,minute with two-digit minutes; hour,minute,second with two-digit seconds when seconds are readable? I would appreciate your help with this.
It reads 7,58
